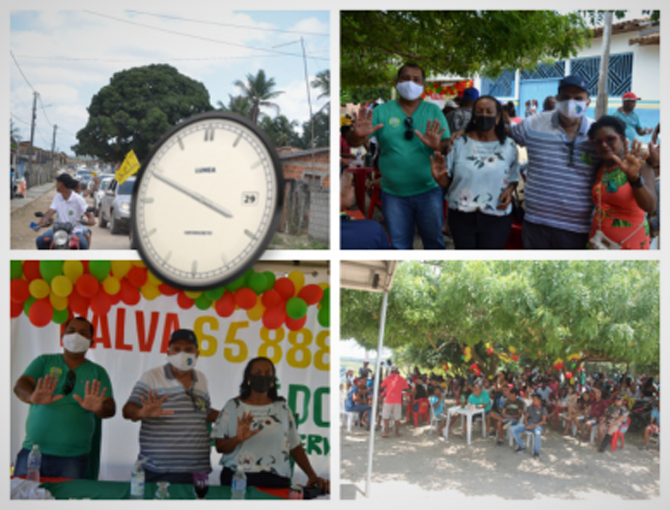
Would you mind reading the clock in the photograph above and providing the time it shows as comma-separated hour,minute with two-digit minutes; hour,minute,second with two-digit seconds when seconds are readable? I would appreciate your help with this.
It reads 3,49
